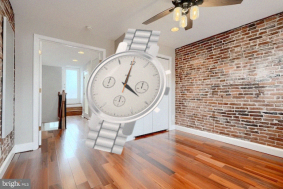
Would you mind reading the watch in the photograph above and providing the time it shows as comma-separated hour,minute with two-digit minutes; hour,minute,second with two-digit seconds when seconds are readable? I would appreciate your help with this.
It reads 4,00
